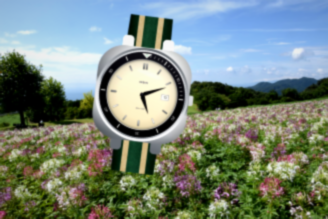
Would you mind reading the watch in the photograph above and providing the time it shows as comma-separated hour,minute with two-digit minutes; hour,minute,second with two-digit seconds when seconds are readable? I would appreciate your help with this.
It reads 5,11
